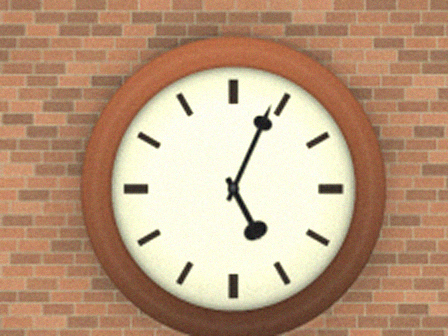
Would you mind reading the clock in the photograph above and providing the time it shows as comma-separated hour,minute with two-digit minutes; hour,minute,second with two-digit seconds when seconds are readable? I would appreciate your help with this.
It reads 5,04
